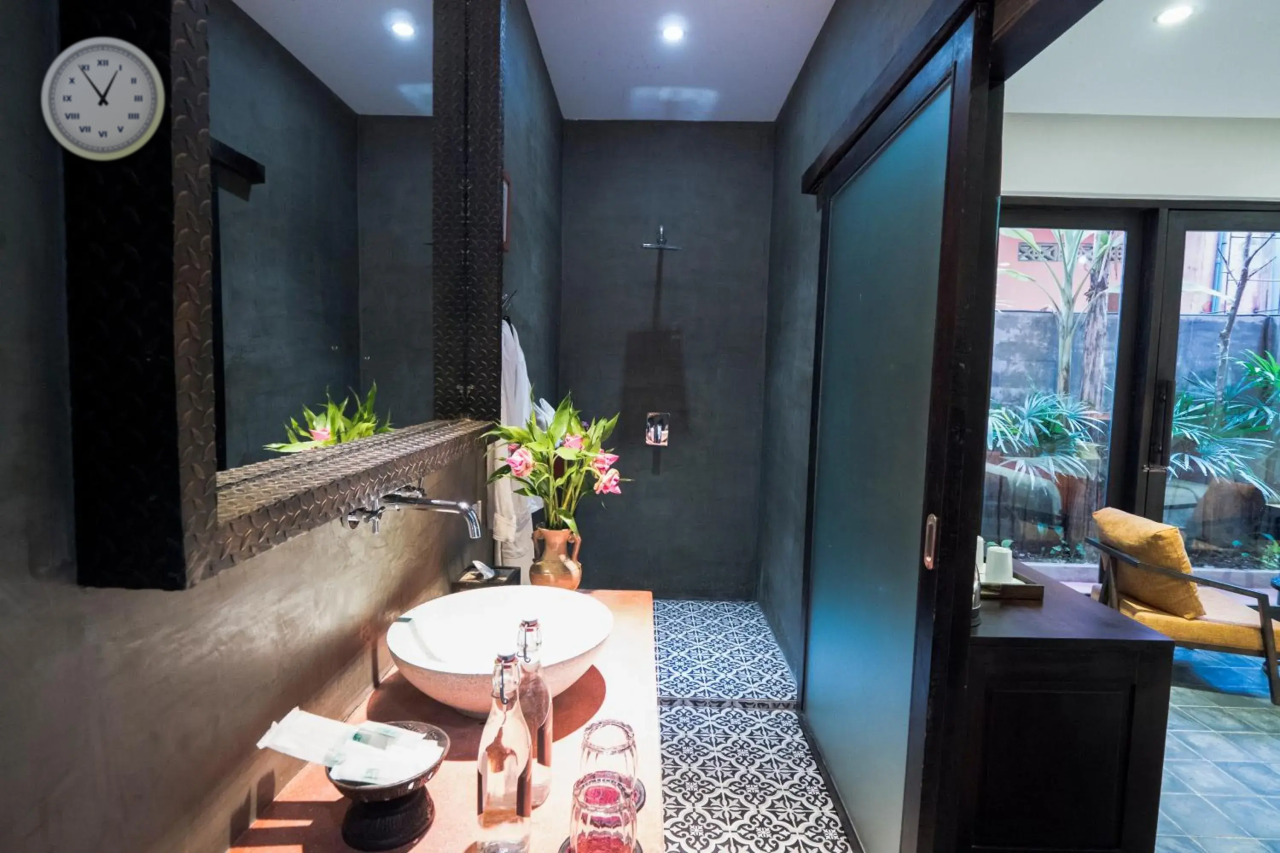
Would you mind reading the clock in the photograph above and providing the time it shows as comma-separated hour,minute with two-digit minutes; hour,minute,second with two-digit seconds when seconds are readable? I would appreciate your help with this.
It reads 12,54
